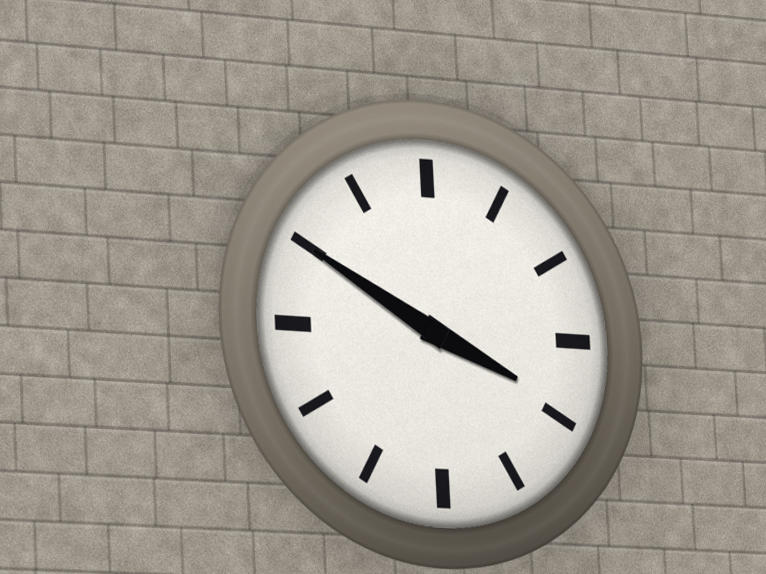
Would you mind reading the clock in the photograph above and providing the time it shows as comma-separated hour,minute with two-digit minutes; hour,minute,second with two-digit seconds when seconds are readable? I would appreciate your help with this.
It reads 3,50
